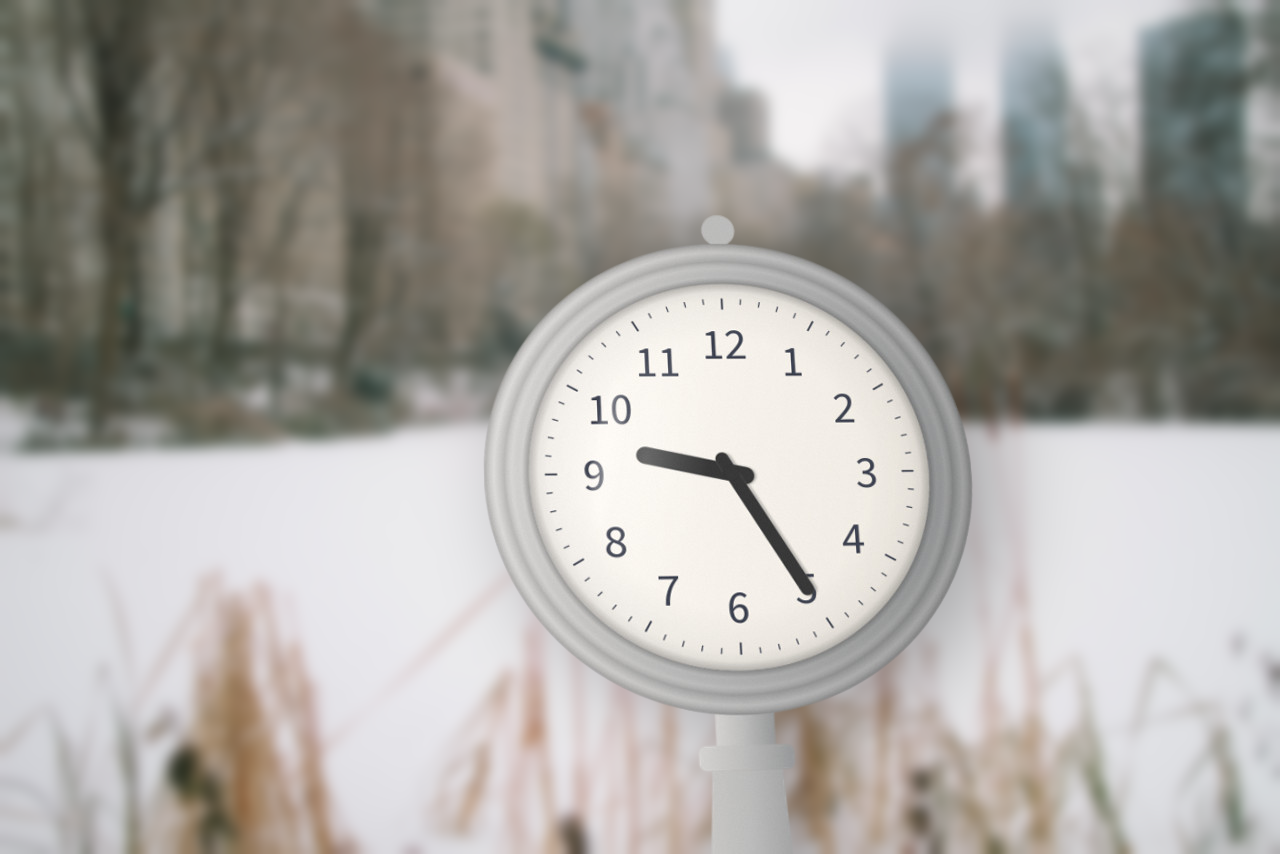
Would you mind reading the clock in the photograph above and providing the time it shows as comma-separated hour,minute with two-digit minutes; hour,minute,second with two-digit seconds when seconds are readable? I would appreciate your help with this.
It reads 9,25
